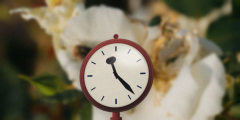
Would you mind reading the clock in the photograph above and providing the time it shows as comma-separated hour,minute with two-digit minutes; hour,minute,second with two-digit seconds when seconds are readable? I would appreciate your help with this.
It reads 11,23
